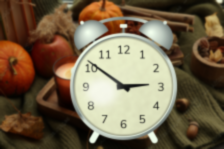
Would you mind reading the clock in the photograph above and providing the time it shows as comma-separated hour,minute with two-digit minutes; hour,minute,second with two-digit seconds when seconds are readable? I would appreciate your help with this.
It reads 2,51
